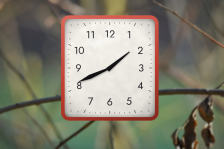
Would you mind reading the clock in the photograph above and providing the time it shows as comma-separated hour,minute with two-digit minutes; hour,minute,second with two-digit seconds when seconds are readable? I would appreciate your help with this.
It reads 1,41
